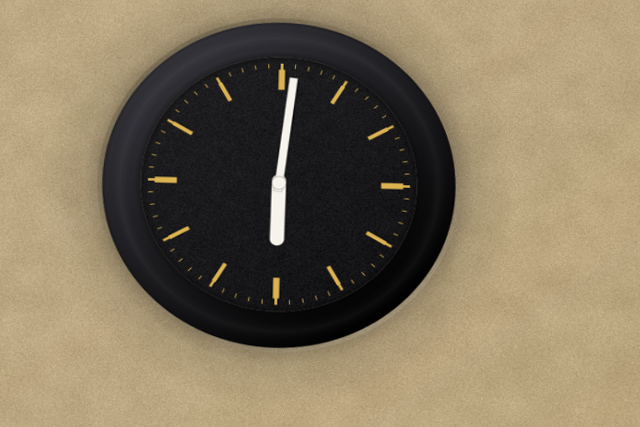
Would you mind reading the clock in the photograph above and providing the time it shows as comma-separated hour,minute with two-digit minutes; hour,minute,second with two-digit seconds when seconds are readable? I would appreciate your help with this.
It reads 6,01
